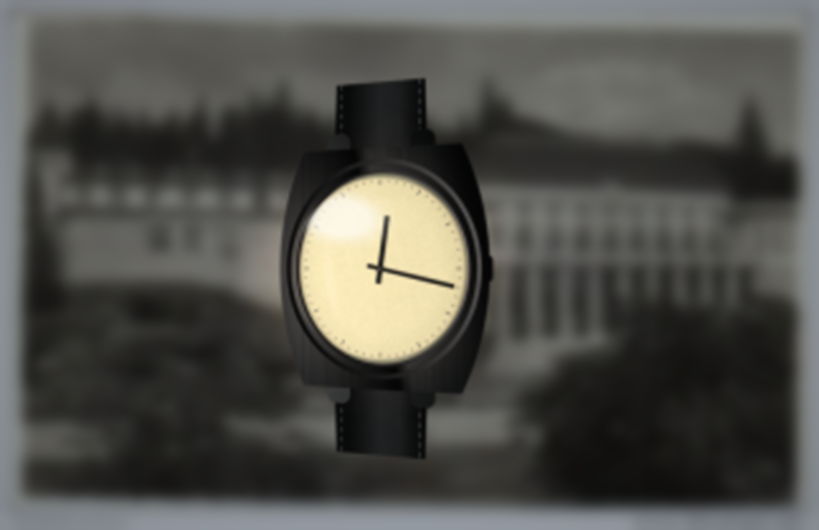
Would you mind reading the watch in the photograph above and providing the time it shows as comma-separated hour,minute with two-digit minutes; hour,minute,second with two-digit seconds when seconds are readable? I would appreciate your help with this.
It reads 12,17
